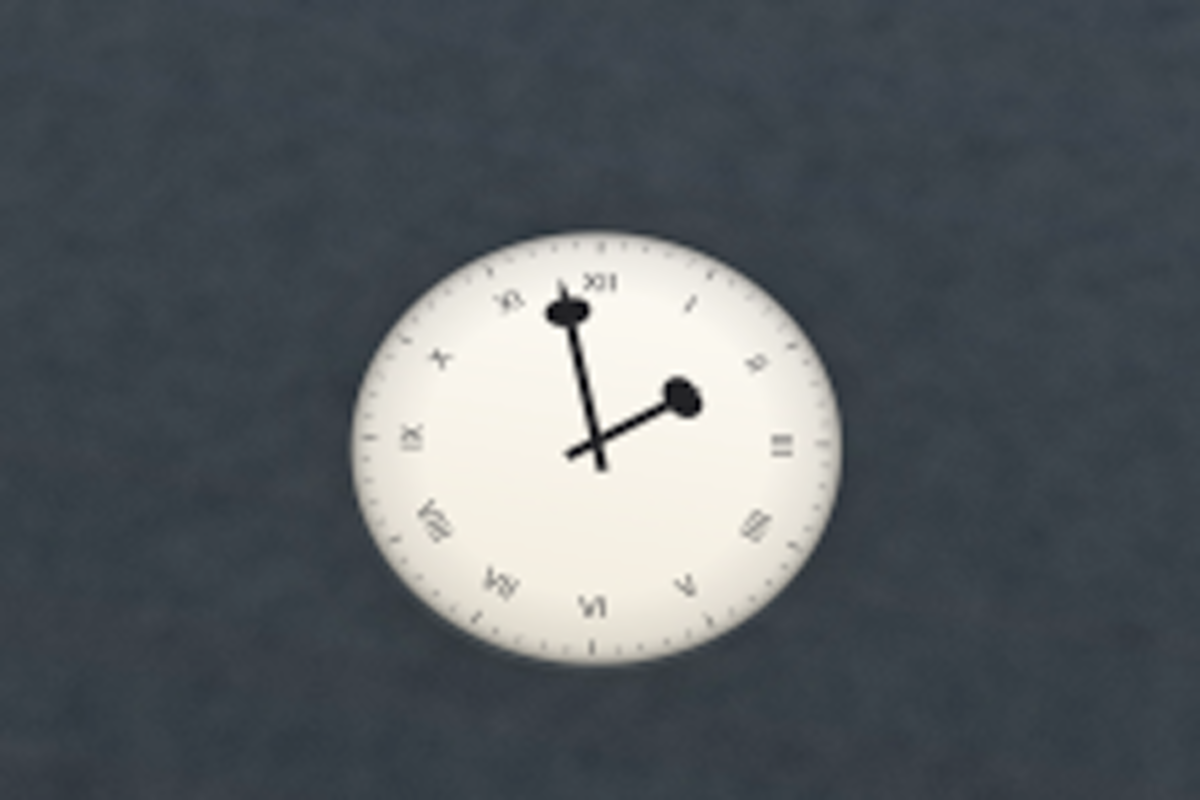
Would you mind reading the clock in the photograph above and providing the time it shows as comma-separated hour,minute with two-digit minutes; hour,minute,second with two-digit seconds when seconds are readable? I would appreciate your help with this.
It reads 1,58
